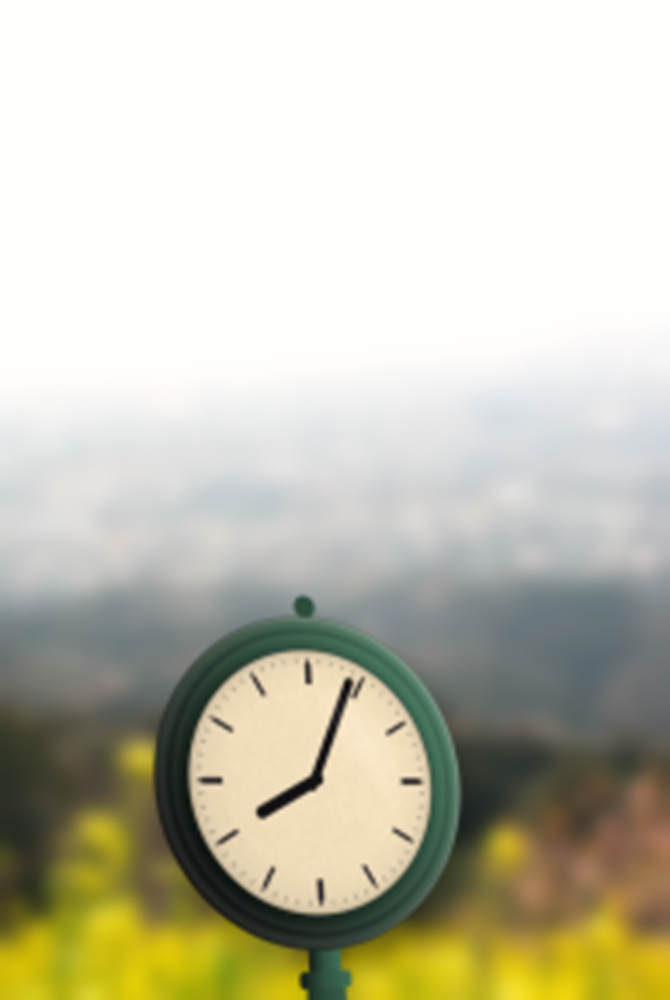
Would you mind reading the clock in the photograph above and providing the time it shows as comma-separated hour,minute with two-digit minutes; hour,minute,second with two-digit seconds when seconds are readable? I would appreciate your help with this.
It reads 8,04
